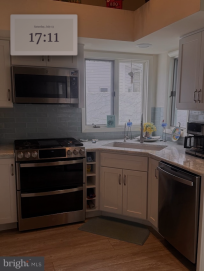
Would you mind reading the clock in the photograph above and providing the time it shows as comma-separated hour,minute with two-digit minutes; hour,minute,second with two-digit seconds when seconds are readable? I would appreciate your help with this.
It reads 17,11
